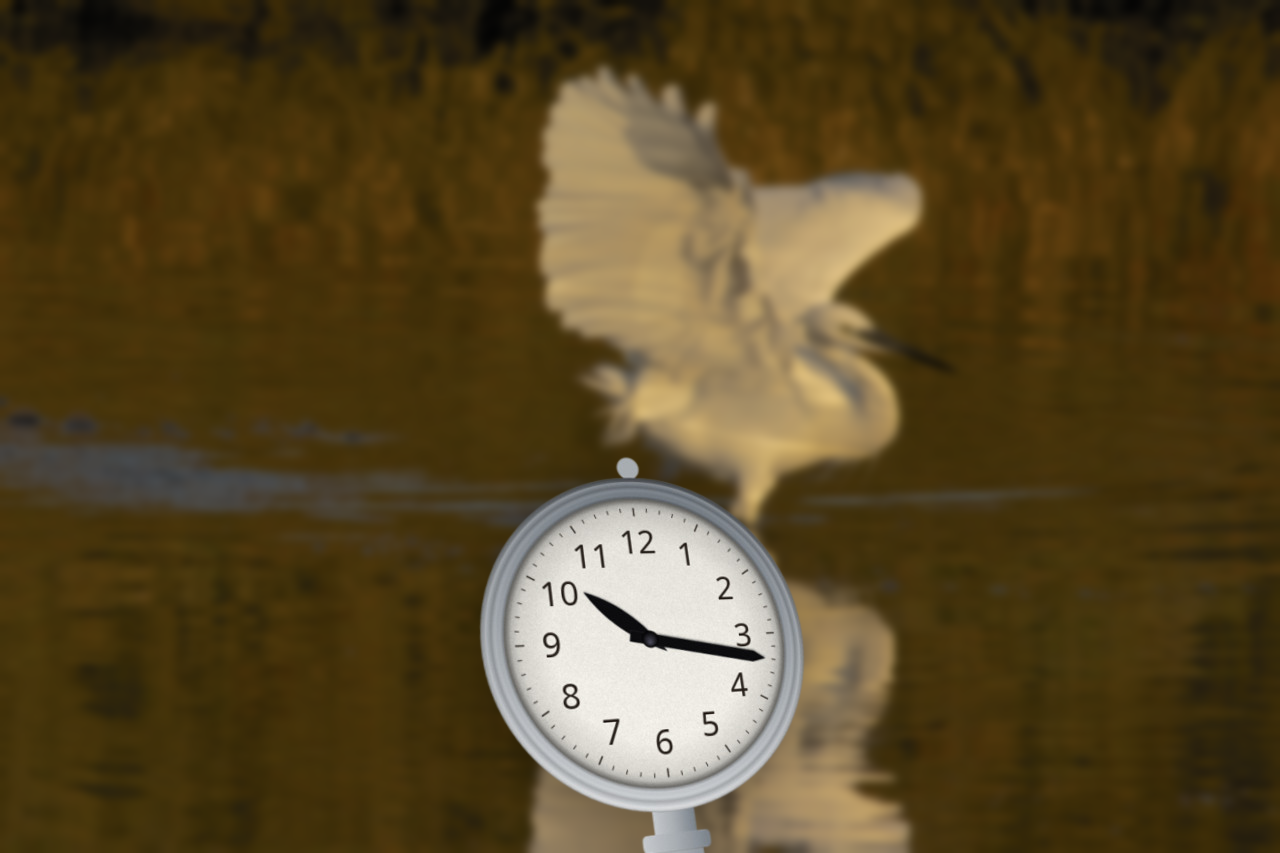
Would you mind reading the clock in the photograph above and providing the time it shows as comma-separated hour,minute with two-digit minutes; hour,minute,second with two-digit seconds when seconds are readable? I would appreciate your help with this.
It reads 10,17
